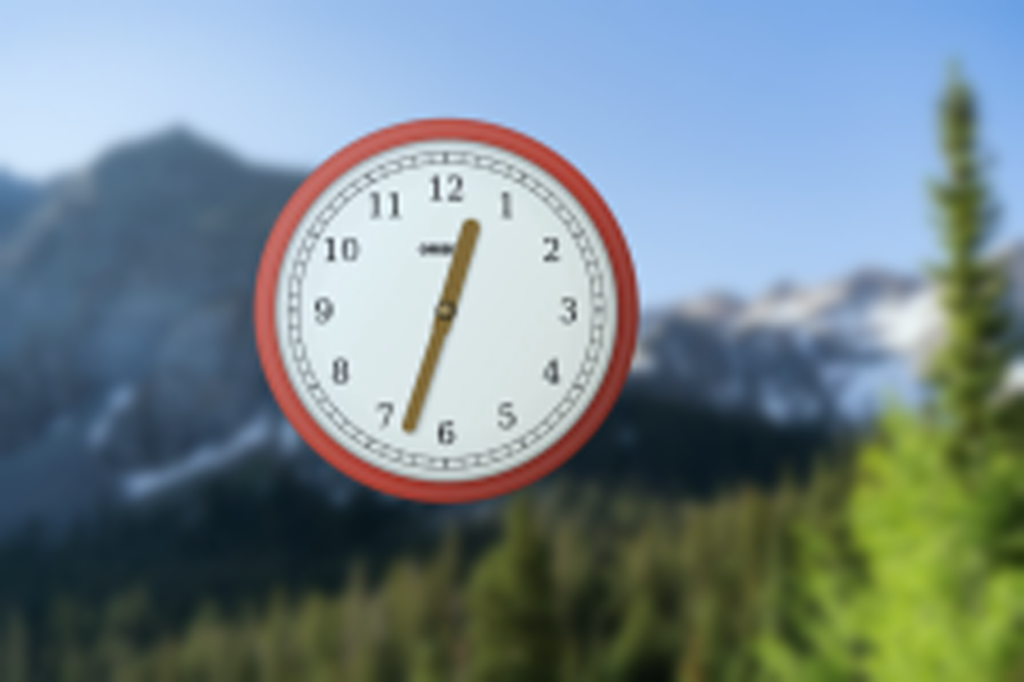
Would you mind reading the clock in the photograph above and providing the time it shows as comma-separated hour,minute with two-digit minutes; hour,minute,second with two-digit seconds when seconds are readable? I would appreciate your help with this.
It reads 12,33
